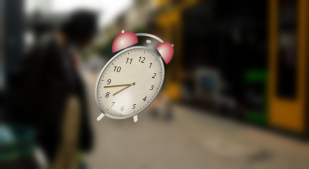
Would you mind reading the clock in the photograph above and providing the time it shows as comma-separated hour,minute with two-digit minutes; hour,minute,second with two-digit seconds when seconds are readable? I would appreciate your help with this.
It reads 7,43
